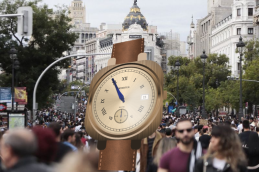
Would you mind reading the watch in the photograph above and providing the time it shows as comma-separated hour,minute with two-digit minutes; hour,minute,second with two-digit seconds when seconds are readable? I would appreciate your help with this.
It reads 10,55
